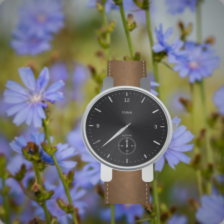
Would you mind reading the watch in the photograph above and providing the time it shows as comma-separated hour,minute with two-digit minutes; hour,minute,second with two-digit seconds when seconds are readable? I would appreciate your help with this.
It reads 7,38
